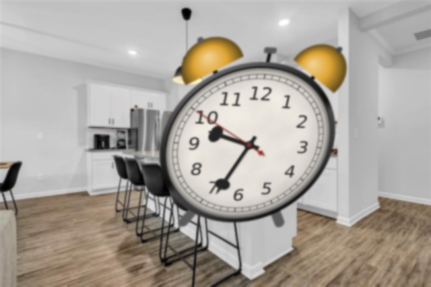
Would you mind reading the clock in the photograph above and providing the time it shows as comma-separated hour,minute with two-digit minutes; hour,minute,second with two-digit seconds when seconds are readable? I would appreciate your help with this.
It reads 9,33,50
